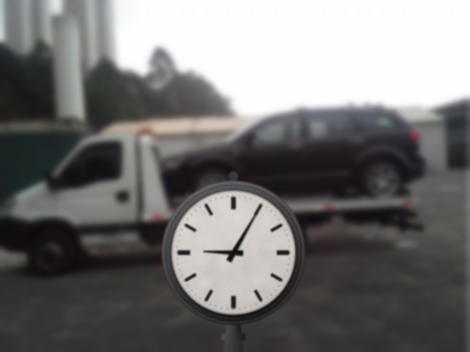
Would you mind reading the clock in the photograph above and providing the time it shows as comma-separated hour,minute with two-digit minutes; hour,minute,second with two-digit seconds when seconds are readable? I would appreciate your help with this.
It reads 9,05
